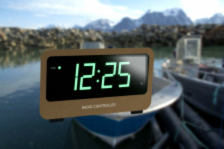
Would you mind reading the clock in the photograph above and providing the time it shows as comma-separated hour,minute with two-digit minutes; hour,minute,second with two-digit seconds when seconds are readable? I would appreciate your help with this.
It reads 12,25
